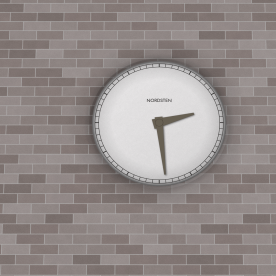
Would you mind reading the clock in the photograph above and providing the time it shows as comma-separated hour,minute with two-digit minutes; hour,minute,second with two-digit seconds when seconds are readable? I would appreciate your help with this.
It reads 2,29
